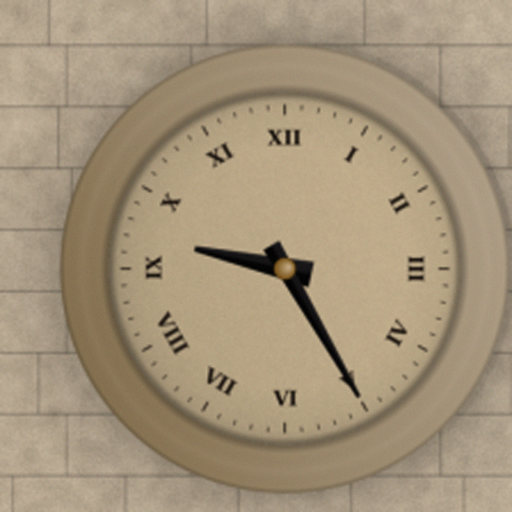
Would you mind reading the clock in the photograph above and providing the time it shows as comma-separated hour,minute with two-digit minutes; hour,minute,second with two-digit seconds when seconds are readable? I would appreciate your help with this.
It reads 9,25
